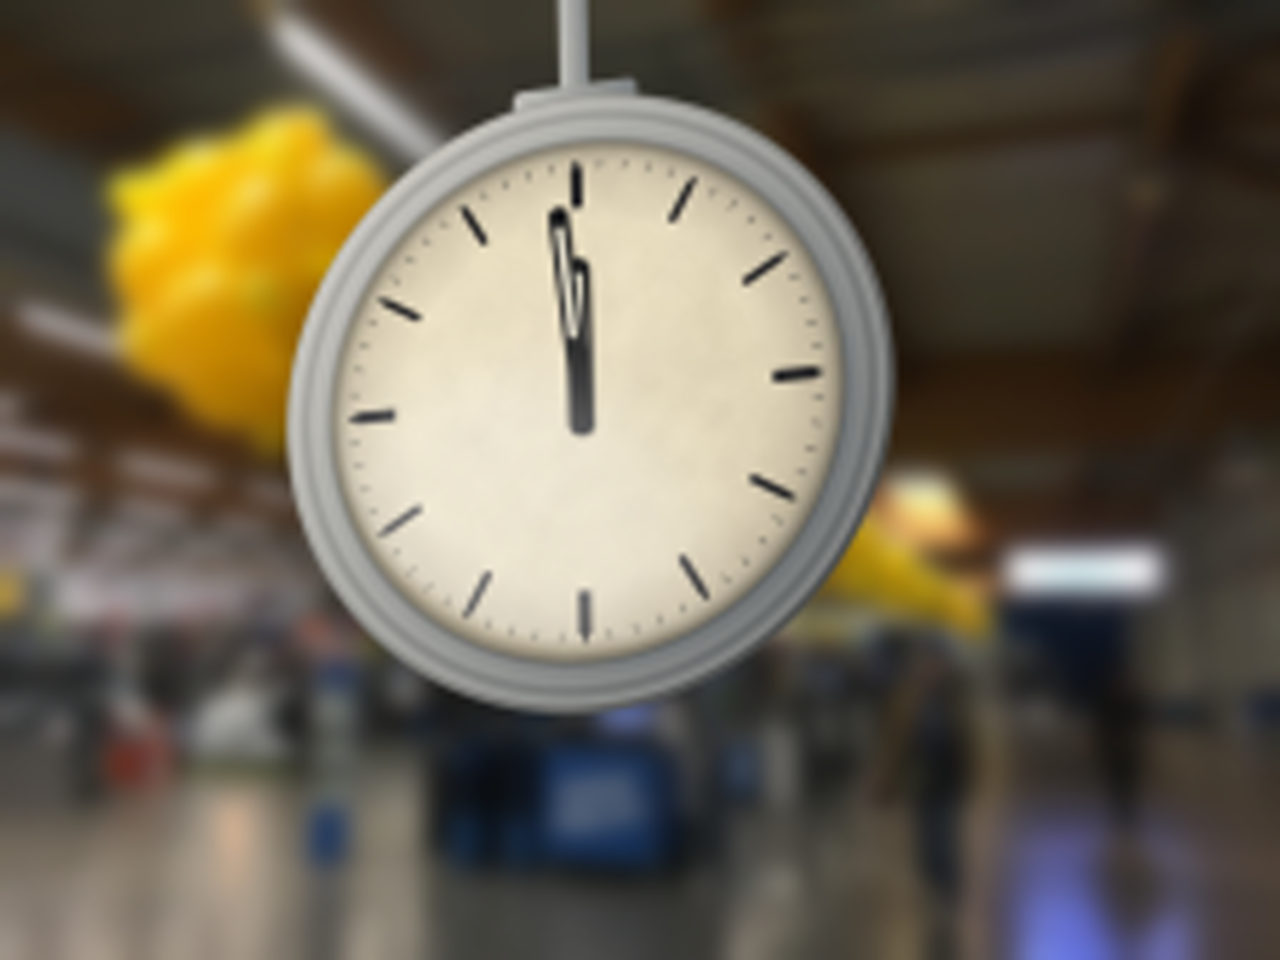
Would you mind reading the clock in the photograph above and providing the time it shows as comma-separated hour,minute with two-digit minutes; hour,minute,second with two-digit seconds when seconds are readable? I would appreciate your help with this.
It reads 11,59
